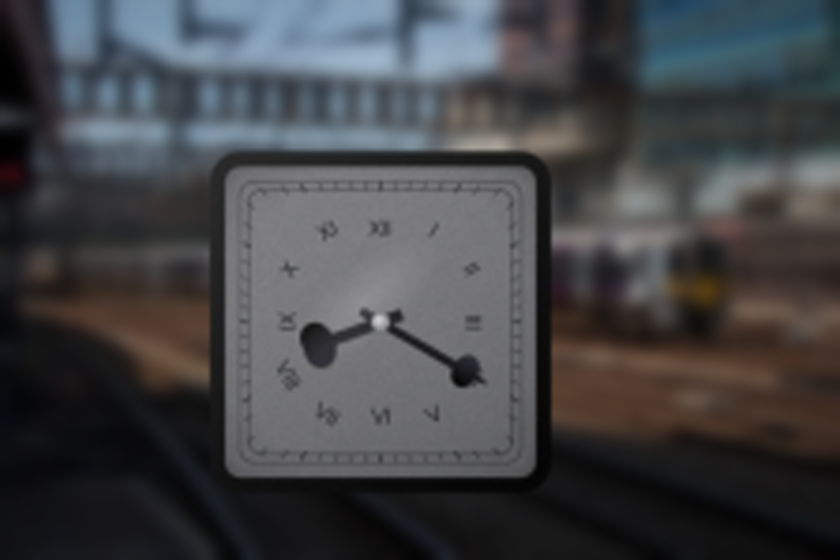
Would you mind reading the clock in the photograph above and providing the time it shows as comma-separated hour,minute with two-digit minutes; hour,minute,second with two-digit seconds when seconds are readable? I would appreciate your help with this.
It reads 8,20
